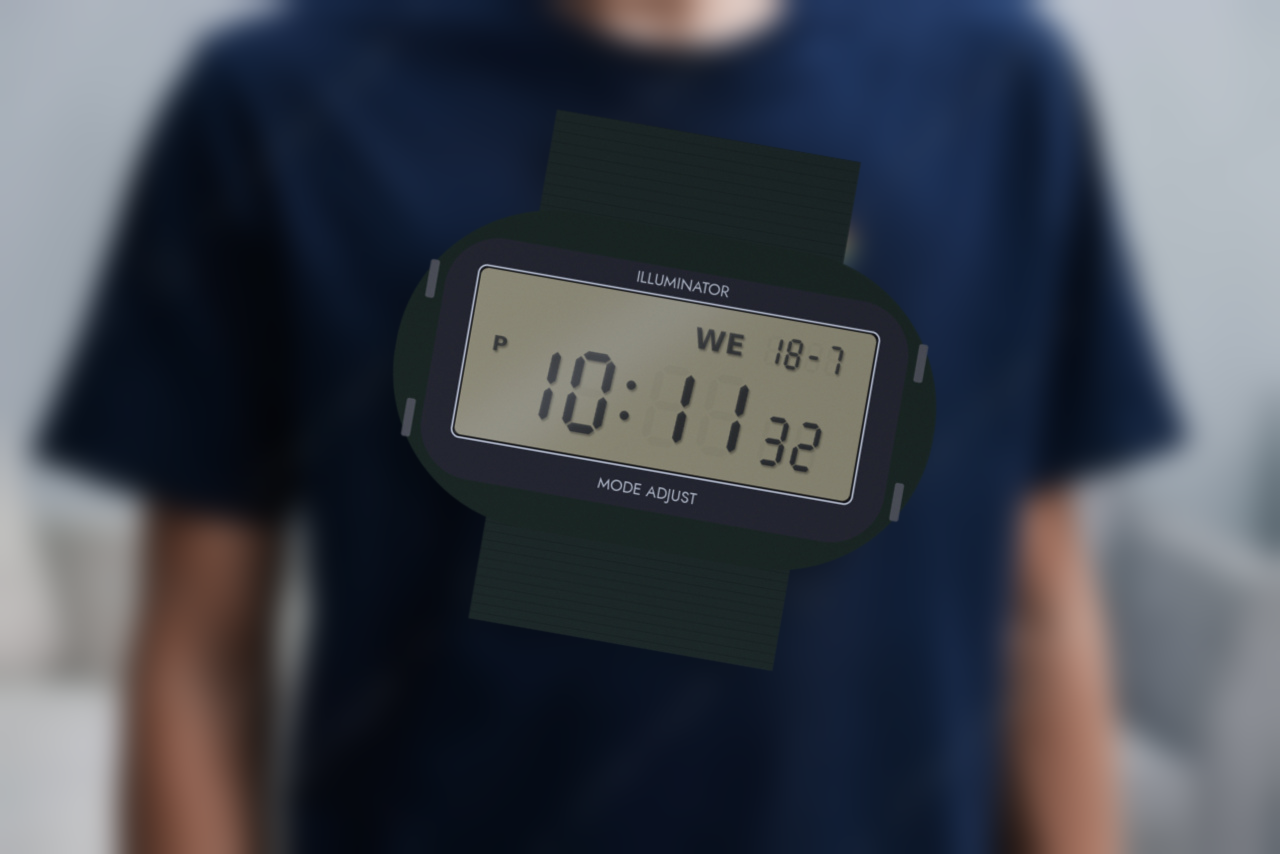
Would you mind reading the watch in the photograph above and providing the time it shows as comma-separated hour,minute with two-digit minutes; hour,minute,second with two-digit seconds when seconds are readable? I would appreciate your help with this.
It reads 10,11,32
